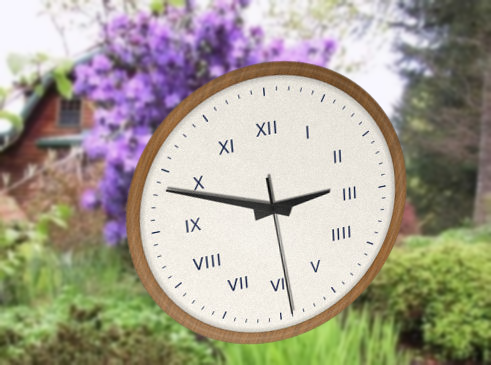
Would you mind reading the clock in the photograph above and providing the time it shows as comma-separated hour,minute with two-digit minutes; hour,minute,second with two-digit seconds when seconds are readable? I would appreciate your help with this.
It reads 2,48,29
